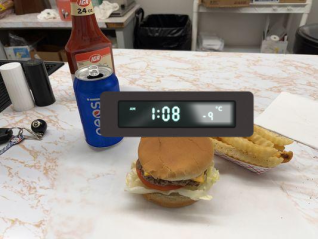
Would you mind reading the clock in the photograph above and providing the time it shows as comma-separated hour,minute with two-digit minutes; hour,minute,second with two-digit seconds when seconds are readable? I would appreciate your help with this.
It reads 1,08
